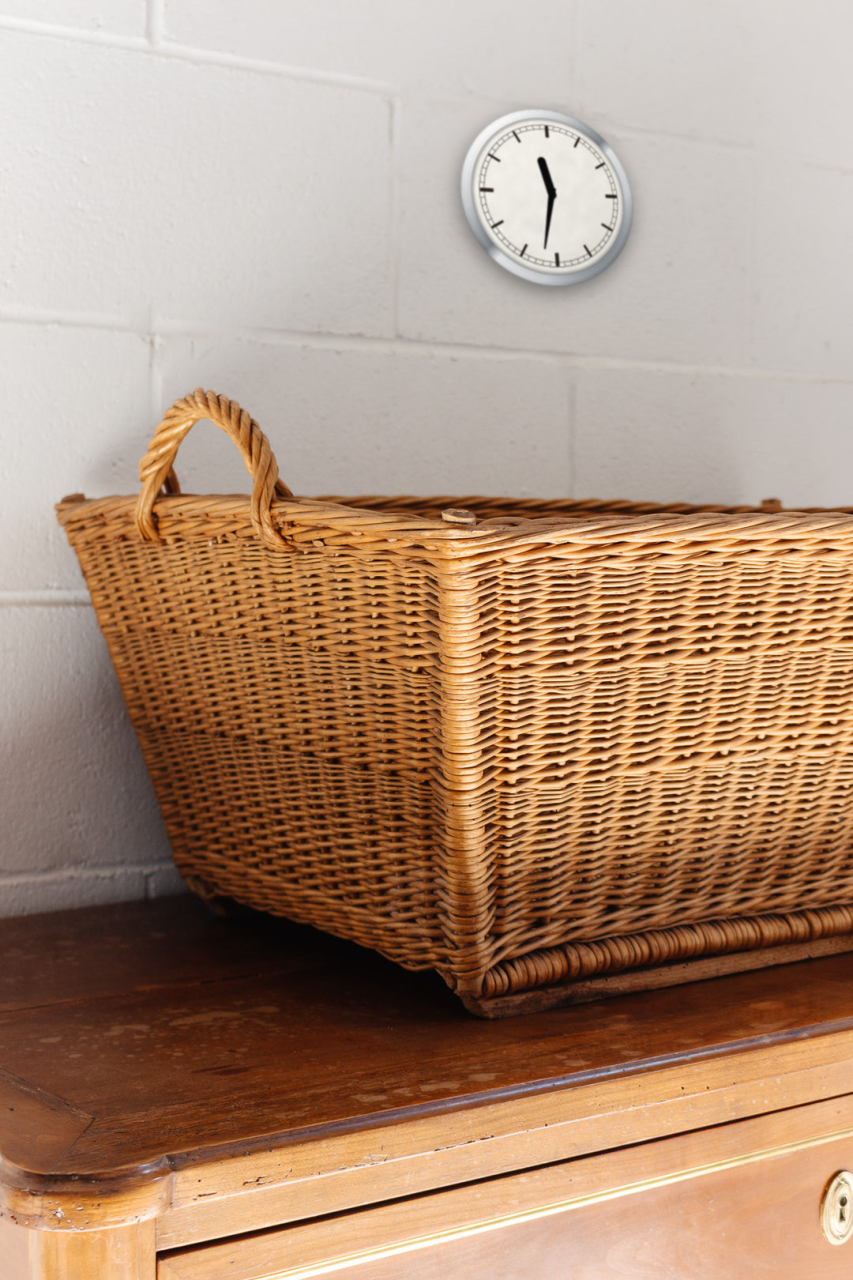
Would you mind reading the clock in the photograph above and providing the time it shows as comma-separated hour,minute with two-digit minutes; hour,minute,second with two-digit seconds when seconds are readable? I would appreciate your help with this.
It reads 11,32
